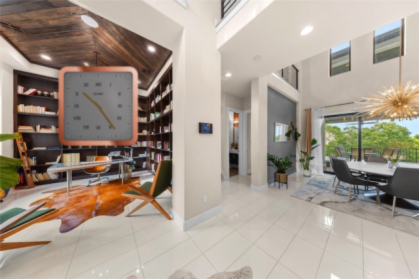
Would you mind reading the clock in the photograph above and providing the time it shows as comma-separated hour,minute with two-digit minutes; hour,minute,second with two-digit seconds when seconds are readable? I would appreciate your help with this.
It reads 10,24
